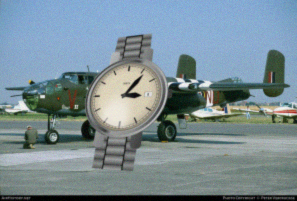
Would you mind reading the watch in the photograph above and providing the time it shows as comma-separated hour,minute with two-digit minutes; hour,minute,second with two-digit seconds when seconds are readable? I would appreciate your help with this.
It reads 3,06
